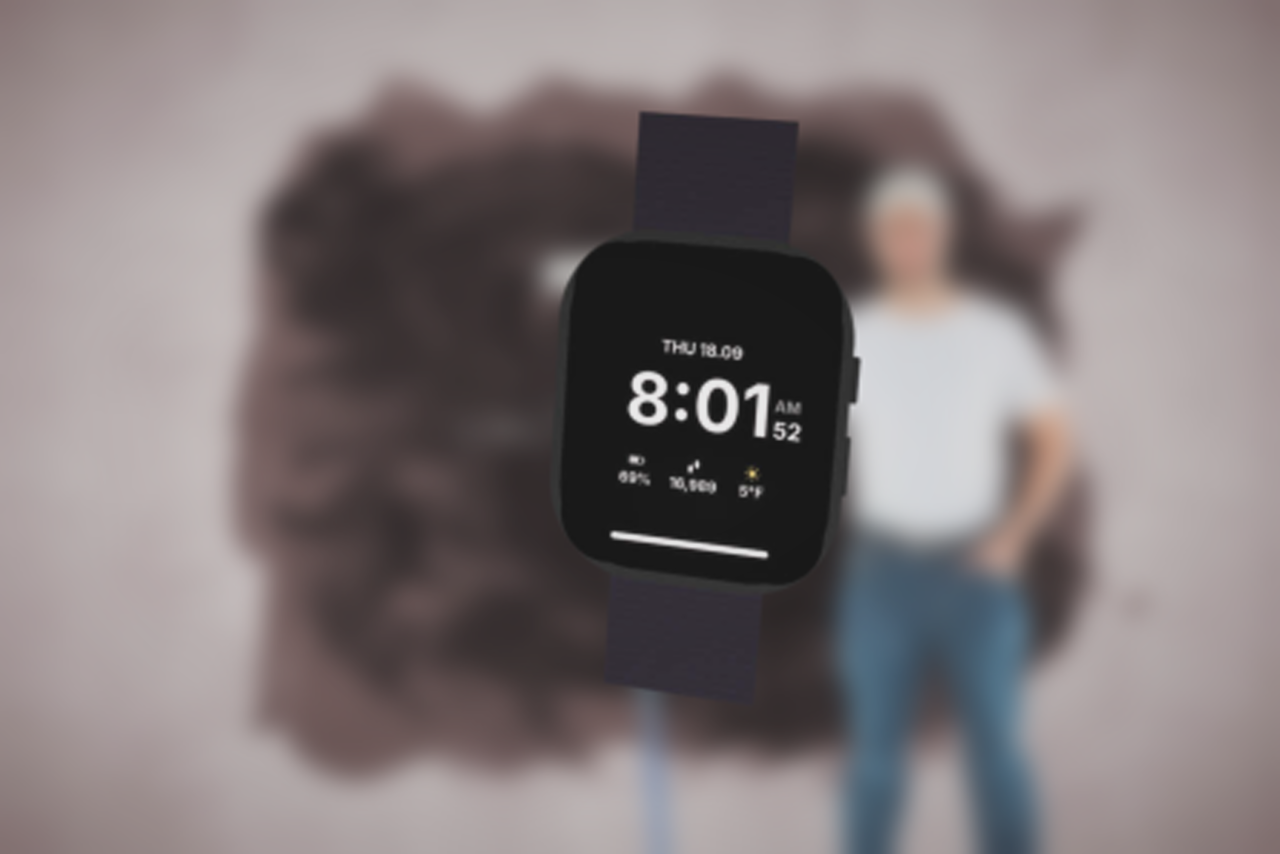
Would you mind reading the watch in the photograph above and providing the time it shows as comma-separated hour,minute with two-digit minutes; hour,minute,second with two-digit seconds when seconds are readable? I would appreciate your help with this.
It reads 8,01,52
